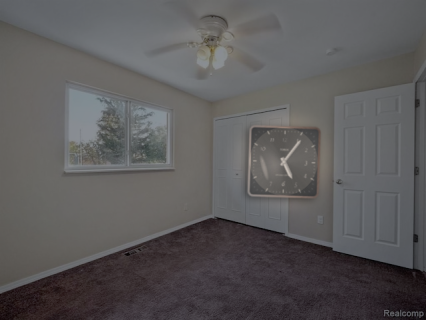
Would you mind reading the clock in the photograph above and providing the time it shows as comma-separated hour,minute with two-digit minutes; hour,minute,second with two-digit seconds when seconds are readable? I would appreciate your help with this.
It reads 5,06
